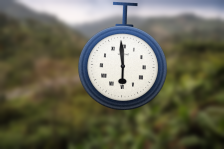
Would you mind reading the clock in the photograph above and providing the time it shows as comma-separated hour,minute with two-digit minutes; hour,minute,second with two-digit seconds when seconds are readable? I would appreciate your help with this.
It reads 5,59
